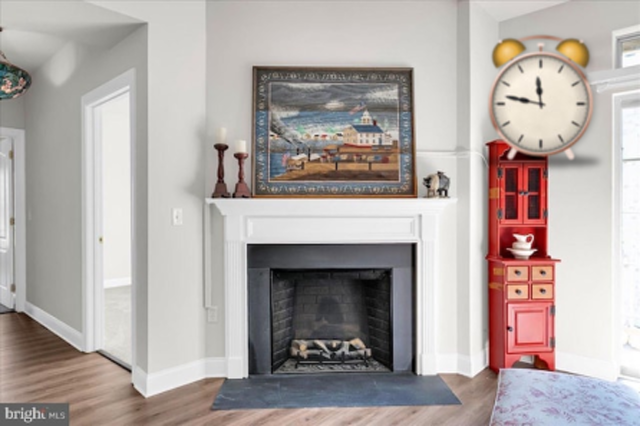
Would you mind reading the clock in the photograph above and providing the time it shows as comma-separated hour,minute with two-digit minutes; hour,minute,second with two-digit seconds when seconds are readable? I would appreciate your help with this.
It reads 11,47
